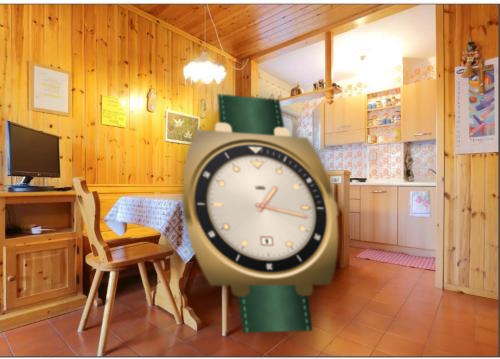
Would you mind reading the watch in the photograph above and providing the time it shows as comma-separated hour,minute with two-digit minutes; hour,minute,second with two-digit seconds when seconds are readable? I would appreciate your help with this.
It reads 1,17
